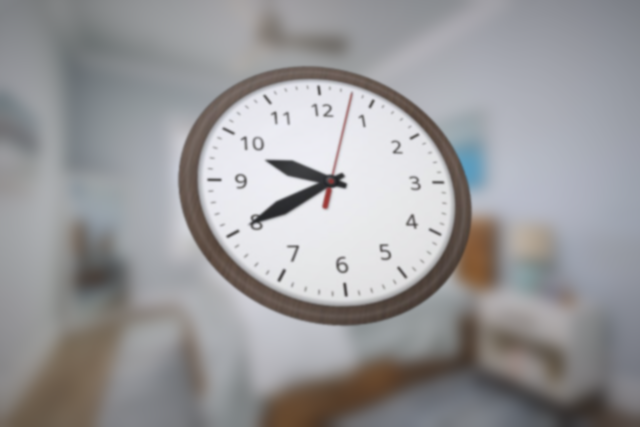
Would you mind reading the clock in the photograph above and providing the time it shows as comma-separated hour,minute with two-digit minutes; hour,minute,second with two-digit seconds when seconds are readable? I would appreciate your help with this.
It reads 9,40,03
